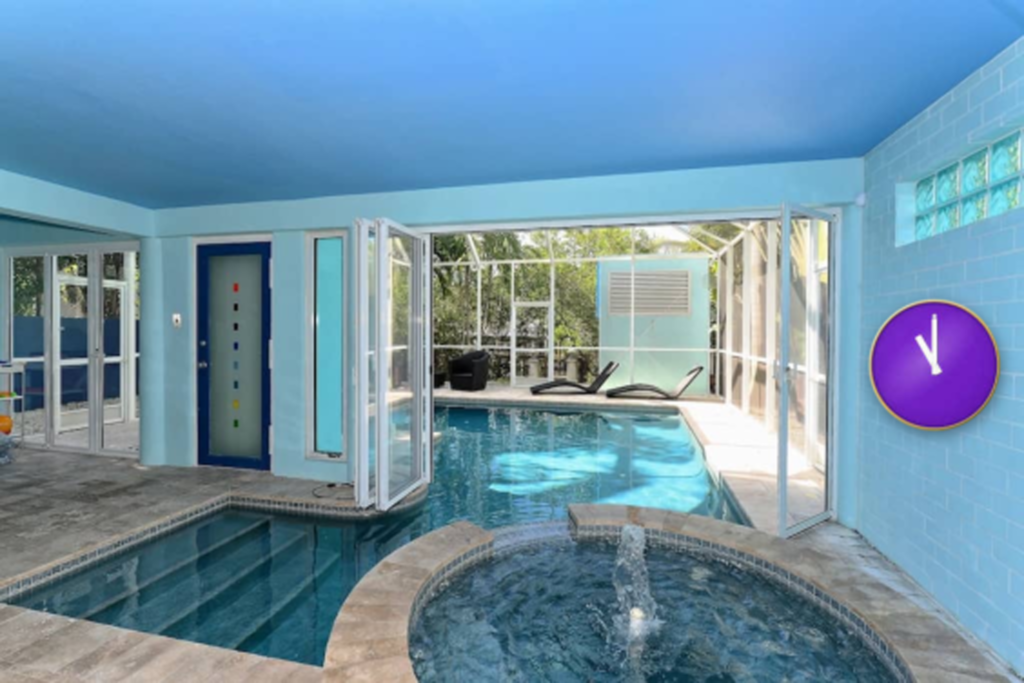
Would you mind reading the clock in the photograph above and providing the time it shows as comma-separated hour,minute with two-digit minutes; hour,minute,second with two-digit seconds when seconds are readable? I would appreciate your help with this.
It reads 11,00
